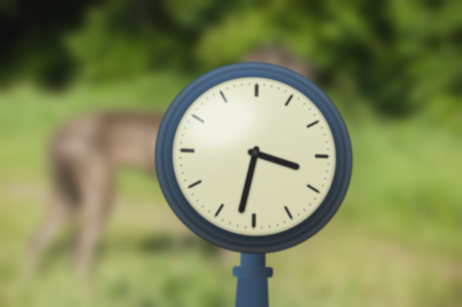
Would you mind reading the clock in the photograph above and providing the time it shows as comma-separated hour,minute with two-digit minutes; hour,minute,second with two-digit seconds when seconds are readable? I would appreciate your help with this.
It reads 3,32
